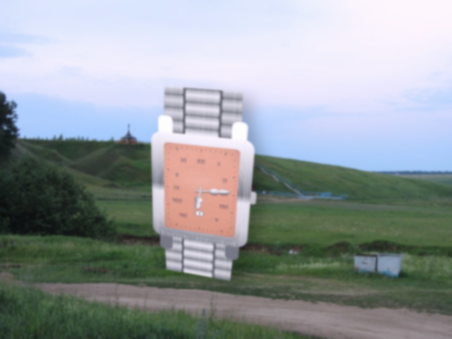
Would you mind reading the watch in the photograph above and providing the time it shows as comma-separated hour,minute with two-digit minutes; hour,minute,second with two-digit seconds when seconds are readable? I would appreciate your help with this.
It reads 6,14
